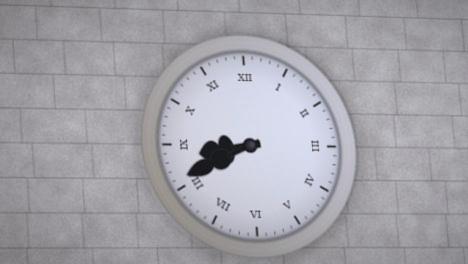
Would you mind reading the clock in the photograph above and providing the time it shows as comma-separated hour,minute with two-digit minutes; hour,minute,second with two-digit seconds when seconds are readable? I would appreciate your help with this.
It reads 8,41
